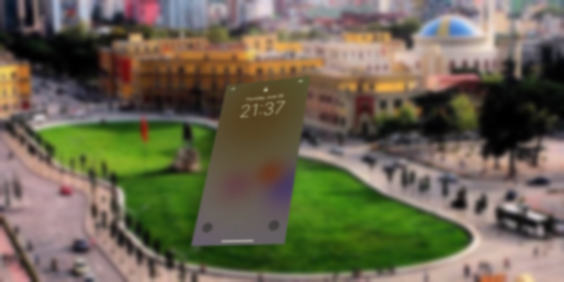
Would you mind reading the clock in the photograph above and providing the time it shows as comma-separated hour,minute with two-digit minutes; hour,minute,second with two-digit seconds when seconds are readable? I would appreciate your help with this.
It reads 21,37
